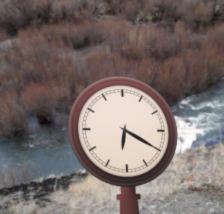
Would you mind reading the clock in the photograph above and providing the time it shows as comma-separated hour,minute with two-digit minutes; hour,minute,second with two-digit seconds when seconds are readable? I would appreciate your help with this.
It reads 6,20
